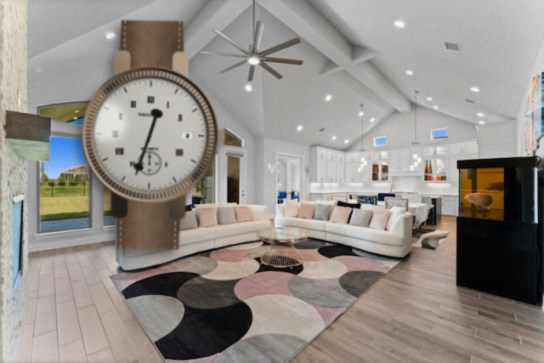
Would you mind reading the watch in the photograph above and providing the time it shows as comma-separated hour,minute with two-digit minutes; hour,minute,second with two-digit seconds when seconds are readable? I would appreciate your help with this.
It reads 12,33
